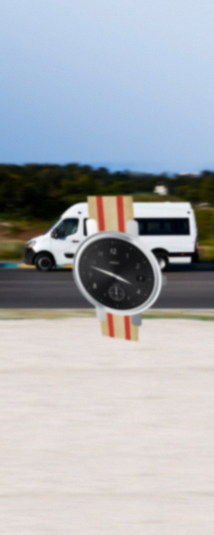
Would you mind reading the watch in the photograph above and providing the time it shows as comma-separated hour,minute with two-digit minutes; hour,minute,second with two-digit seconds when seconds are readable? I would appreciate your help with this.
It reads 3,48
